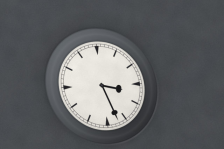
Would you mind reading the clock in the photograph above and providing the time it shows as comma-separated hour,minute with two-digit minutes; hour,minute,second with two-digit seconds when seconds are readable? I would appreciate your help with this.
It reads 3,27
